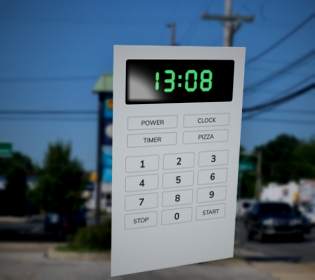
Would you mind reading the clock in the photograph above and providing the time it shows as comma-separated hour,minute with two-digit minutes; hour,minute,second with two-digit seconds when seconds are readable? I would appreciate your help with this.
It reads 13,08
